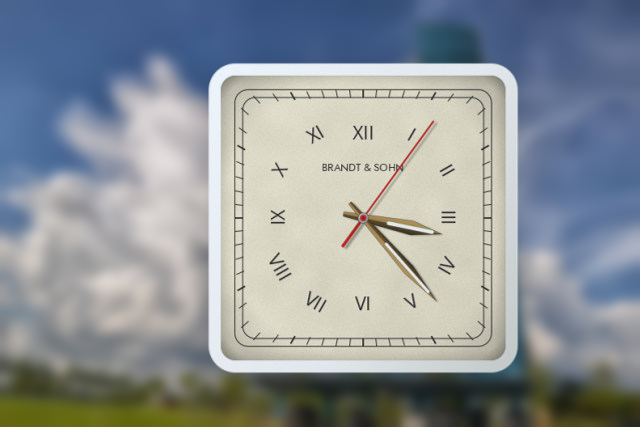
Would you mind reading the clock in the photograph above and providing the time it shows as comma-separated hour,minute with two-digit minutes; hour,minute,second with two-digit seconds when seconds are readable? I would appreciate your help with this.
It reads 3,23,06
